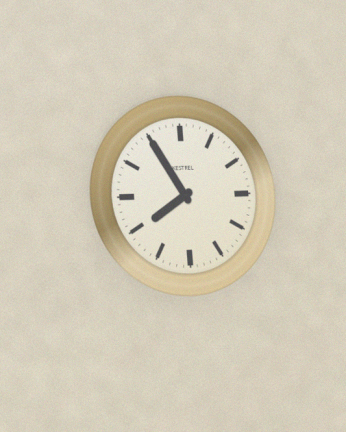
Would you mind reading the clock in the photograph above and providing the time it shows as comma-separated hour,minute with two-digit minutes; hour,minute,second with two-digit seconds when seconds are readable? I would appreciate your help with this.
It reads 7,55
